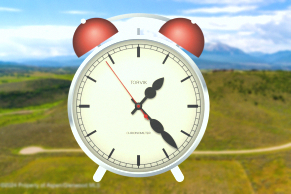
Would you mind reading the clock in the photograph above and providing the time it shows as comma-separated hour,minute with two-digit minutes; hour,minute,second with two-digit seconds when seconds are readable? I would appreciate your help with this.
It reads 1,22,54
